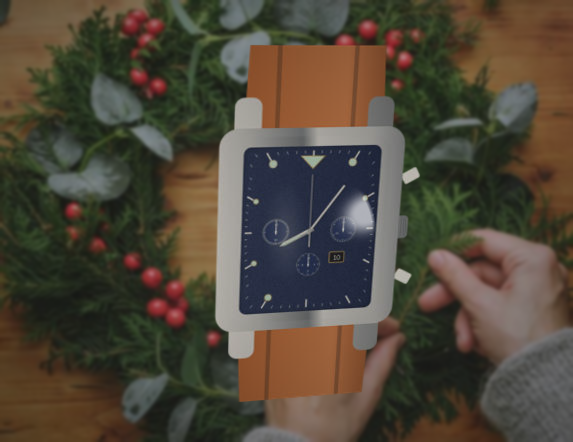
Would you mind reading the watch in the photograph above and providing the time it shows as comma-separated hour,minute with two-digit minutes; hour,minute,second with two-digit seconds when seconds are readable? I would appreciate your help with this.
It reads 8,06
